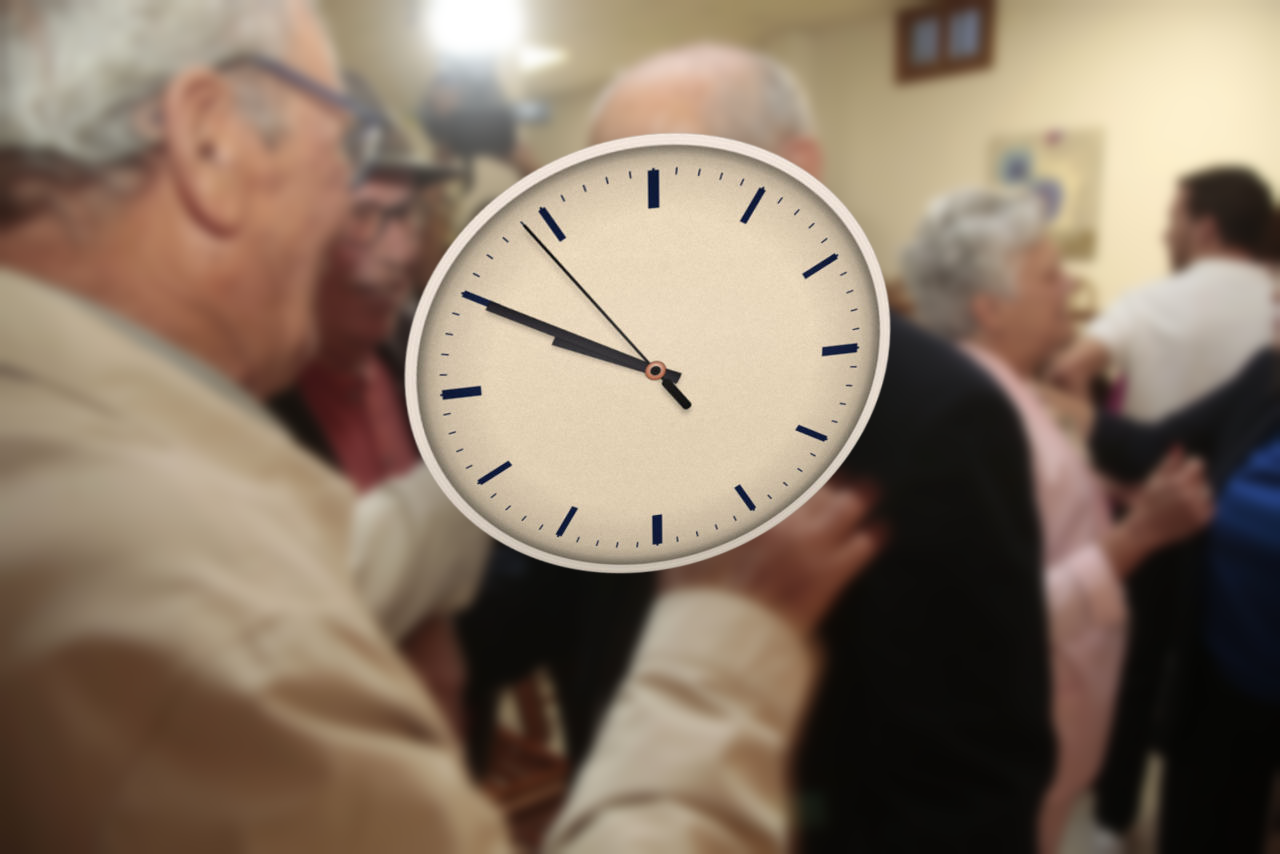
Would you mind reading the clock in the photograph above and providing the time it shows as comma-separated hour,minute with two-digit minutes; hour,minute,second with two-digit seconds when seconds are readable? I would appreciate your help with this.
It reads 9,49,54
